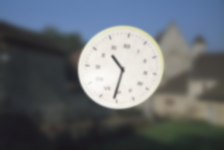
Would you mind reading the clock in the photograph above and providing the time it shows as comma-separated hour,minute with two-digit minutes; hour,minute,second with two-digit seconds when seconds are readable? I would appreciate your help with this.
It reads 10,31
